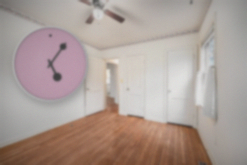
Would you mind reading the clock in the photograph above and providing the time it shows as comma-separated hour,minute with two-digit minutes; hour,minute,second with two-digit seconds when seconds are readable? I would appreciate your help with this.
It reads 5,06
